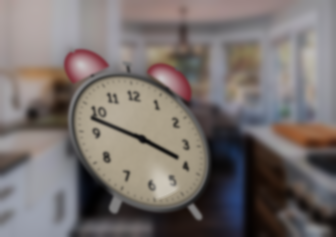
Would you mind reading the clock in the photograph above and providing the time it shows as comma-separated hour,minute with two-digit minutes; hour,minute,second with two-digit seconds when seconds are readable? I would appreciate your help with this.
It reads 3,48
